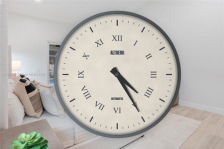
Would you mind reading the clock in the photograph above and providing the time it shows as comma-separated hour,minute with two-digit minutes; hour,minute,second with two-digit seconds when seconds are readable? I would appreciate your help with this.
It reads 4,25
